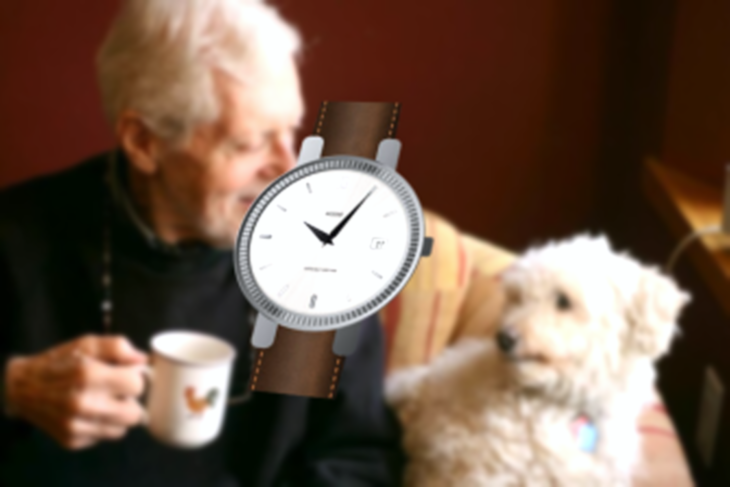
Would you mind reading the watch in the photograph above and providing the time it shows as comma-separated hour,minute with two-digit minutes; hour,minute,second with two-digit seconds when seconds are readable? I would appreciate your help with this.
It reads 10,05
